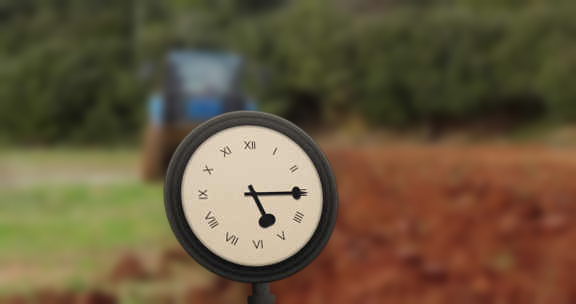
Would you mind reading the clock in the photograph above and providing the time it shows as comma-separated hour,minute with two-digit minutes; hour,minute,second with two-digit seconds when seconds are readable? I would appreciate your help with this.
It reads 5,15
